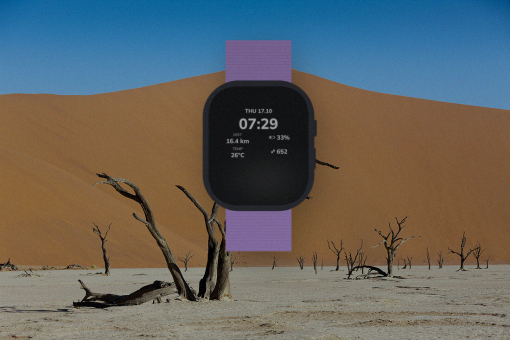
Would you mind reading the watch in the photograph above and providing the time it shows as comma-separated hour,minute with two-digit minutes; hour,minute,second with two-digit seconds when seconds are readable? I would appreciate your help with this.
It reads 7,29
